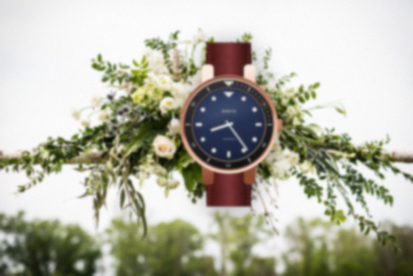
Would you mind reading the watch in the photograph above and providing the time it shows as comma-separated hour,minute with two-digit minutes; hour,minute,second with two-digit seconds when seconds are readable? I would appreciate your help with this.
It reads 8,24
